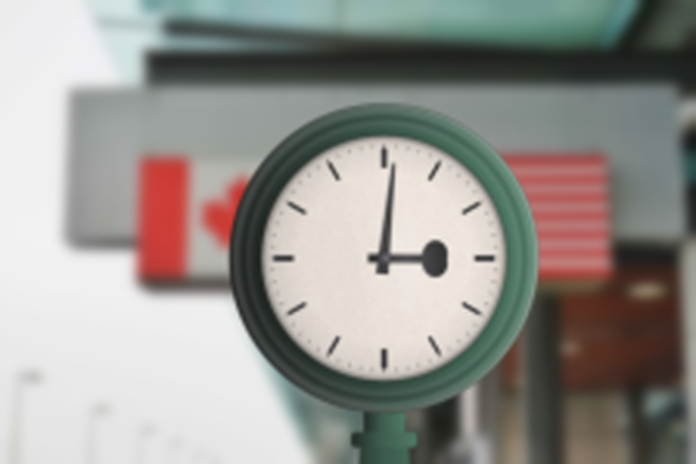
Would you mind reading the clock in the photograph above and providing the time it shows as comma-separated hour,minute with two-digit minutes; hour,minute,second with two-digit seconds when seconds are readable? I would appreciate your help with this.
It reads 3,01
